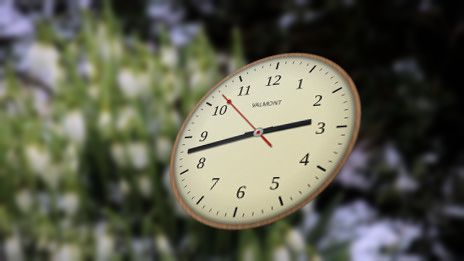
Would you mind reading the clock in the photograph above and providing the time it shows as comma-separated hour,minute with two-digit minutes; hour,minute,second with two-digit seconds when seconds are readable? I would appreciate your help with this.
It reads 2,42,52
